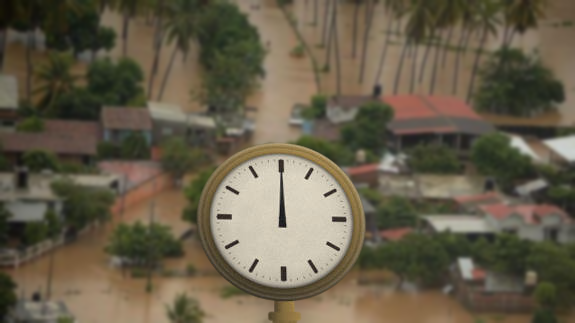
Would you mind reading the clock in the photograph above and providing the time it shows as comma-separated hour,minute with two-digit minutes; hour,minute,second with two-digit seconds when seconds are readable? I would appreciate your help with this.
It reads 12,00
